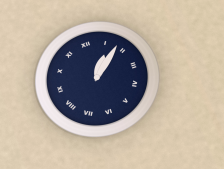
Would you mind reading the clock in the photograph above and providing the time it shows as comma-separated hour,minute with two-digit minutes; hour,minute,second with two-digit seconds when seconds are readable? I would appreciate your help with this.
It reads 1,08
